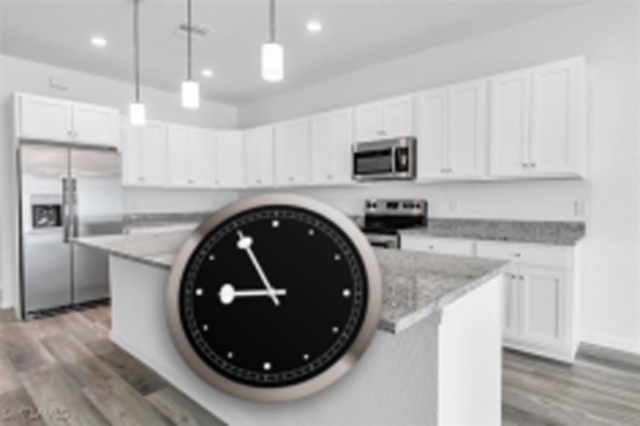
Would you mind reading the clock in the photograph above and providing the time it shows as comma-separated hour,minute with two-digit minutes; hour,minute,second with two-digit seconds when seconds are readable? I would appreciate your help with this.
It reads 8,55
